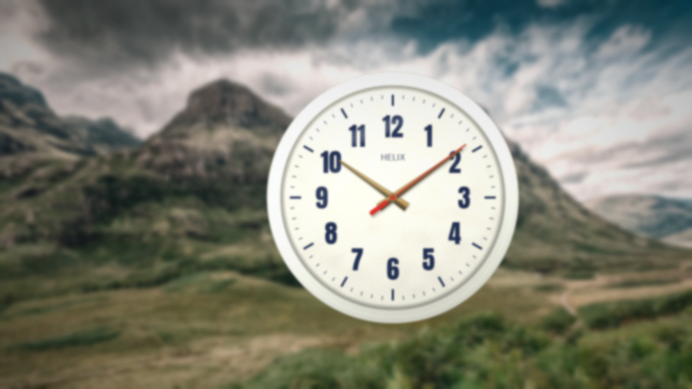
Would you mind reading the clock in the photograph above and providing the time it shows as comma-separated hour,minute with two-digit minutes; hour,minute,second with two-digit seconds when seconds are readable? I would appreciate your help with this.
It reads 10,09,09
